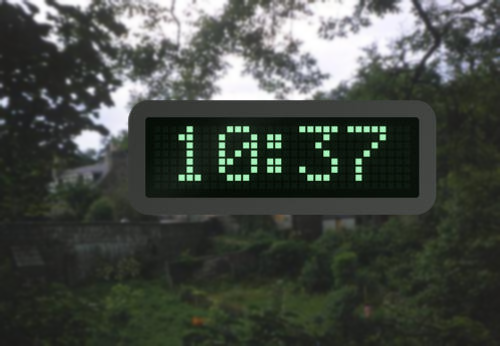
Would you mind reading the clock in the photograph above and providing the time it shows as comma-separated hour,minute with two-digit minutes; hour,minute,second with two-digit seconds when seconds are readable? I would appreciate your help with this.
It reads 10,37
